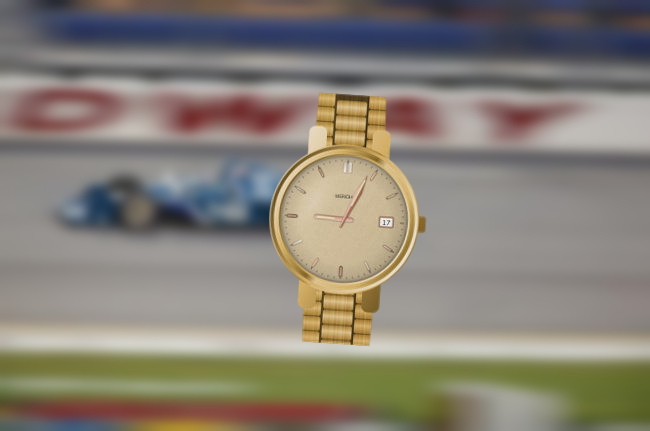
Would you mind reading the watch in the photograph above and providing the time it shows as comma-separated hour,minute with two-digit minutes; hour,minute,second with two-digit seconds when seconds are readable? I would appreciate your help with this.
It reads 9,04
